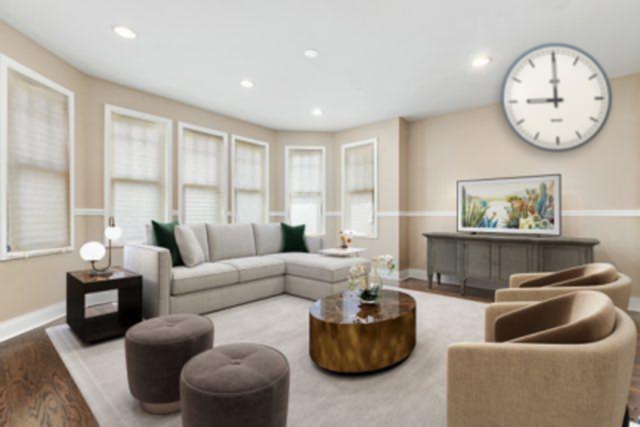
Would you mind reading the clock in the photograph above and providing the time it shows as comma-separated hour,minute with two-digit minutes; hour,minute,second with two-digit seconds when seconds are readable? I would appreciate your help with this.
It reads 9,00
